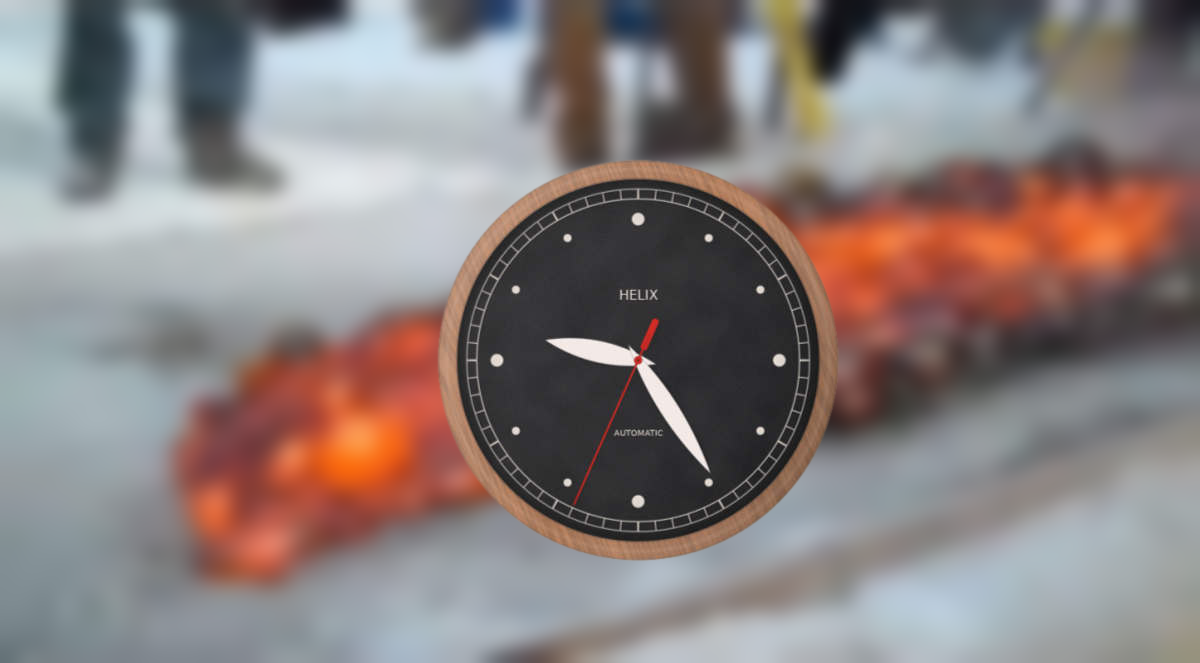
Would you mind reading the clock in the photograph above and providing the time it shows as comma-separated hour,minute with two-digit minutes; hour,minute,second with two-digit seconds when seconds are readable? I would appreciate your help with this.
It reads 9,24,34
